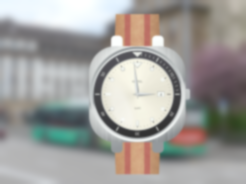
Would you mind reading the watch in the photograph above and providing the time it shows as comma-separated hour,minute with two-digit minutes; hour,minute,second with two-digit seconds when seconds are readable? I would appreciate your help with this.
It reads 2,59
